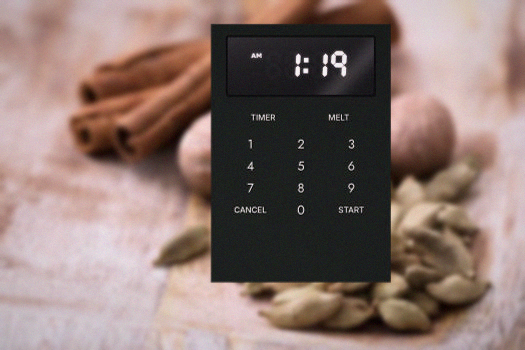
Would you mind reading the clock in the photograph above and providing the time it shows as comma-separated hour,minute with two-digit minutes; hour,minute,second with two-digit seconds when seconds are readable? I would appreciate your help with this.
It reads 1,19
